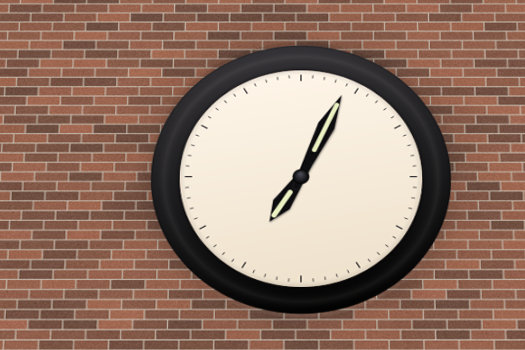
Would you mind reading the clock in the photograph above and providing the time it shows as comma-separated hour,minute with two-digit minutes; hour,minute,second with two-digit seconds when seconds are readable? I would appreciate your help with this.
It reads 7,04
